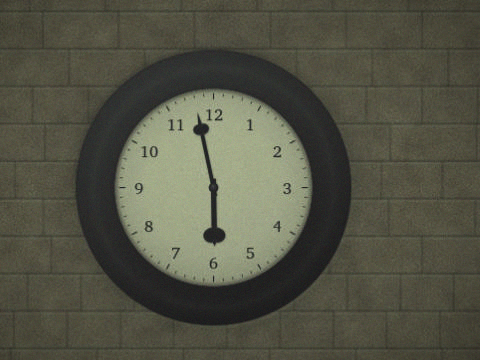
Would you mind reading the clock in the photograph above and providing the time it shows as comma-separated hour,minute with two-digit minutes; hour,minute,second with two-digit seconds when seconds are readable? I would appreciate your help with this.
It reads 5,58
